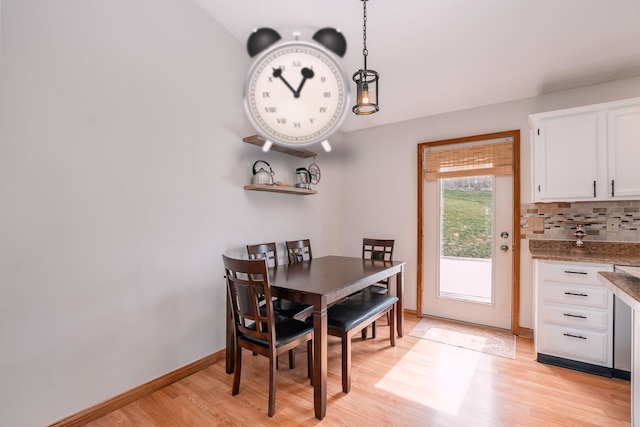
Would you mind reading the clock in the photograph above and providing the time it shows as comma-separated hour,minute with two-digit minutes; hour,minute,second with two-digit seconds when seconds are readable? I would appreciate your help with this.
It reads 12,53
